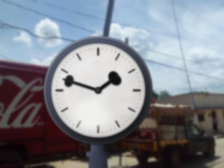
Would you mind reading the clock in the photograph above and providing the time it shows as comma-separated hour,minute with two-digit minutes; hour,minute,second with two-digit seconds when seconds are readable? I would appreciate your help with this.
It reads 1,48
